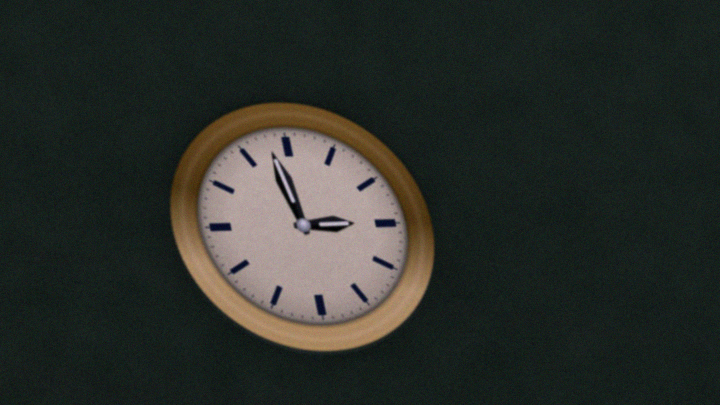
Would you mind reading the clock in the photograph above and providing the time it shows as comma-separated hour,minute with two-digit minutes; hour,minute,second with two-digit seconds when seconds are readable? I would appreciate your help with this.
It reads 2,58
